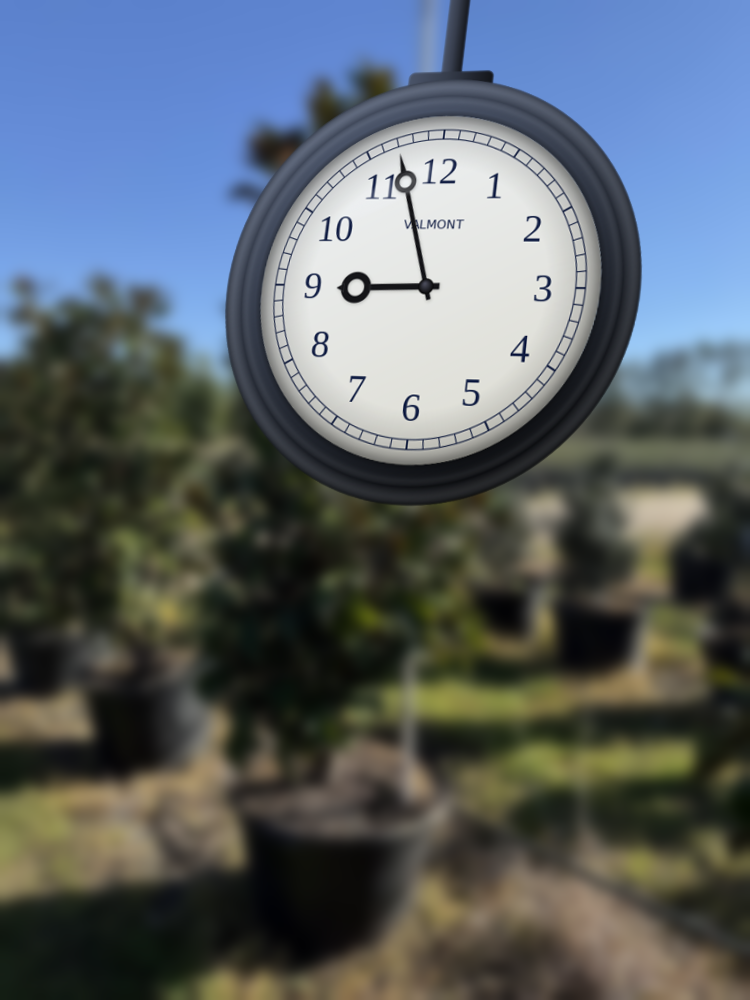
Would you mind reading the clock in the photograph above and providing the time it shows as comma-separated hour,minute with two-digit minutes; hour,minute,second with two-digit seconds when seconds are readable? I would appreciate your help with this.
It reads 8,57
